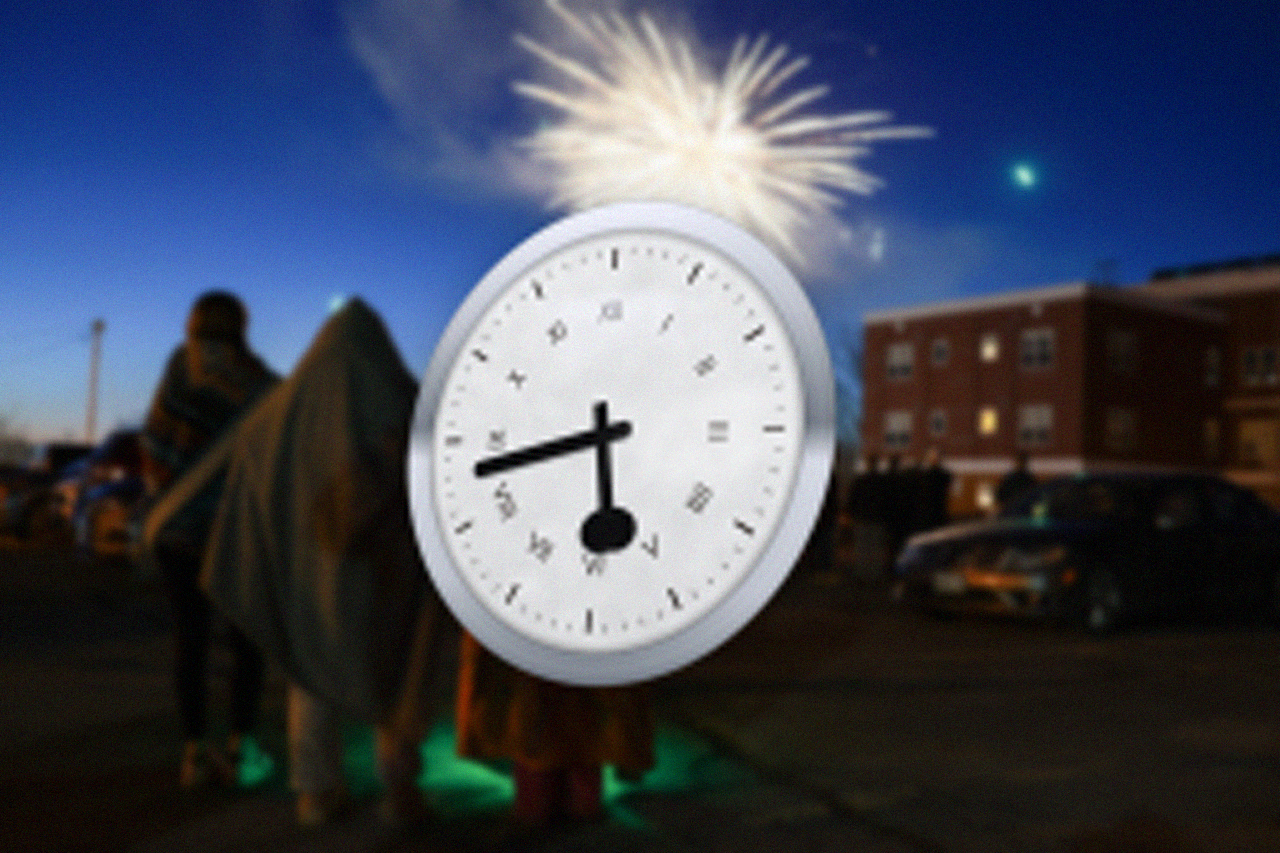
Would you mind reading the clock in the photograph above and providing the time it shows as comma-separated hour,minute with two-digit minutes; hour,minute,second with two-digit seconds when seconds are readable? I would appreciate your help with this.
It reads 5,43
